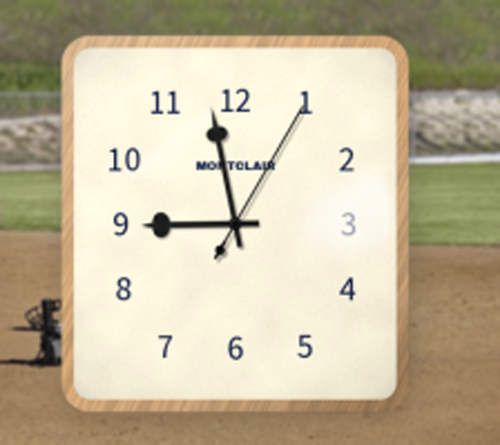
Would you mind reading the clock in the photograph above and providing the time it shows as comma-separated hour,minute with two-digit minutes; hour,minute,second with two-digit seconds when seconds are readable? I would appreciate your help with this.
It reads 8,58,05
